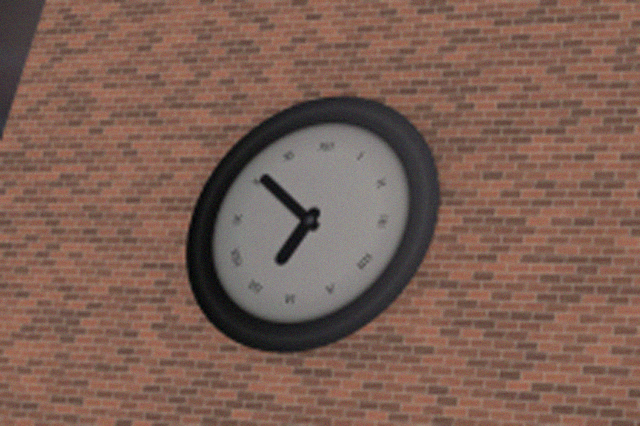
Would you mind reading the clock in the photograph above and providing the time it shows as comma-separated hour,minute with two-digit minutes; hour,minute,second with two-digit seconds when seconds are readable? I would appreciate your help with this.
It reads 6,51
